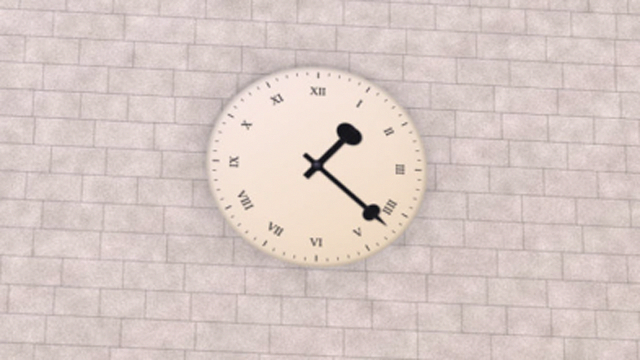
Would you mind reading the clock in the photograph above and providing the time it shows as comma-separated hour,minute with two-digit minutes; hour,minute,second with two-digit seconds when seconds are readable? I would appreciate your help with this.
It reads 1,22
